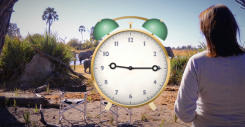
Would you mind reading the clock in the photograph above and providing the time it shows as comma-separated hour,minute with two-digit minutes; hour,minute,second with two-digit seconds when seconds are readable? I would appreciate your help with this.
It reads 9,15
